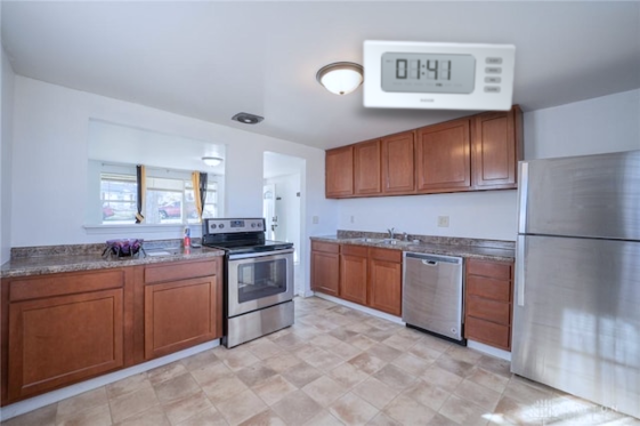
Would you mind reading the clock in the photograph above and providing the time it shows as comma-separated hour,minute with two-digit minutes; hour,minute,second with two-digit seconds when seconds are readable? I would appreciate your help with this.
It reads 1,41
